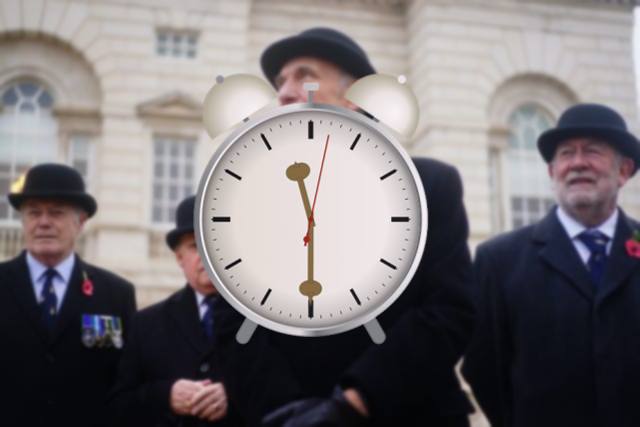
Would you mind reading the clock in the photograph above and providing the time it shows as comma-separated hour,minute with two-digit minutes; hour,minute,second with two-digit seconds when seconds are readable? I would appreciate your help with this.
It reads 11,30,02
